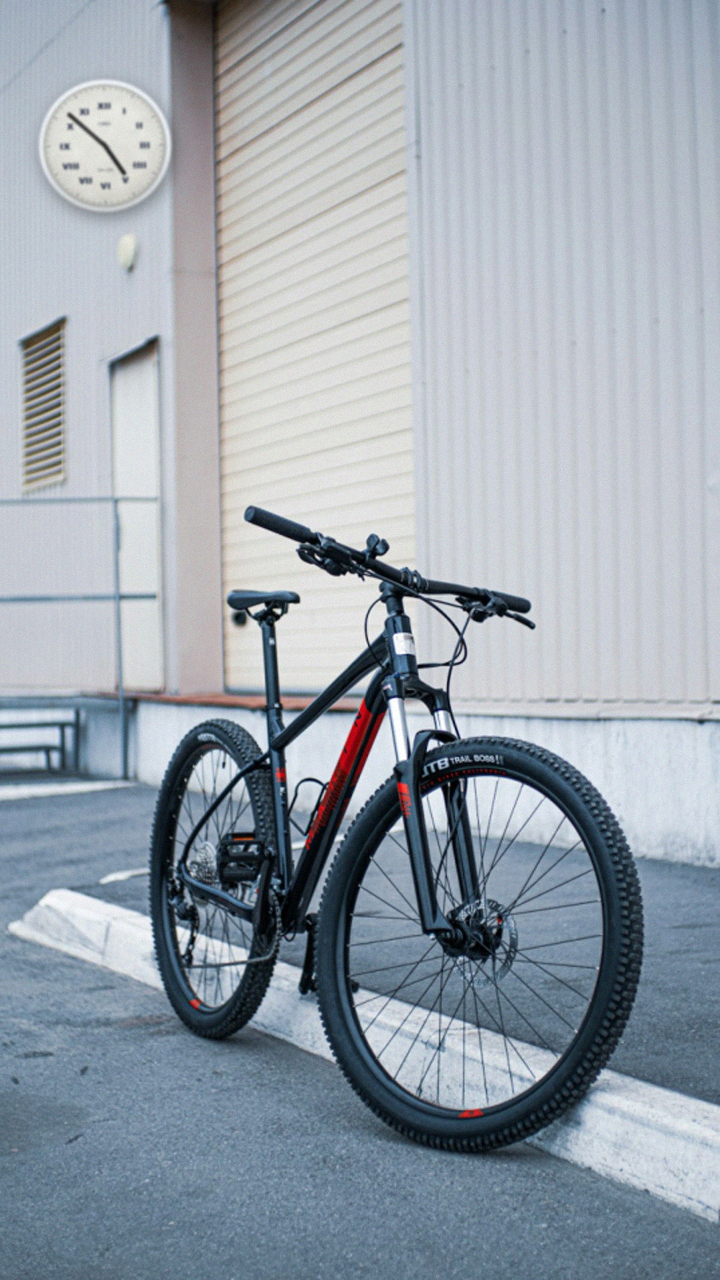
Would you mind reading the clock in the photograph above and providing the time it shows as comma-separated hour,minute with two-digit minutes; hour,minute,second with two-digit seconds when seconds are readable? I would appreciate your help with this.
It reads 4,52
